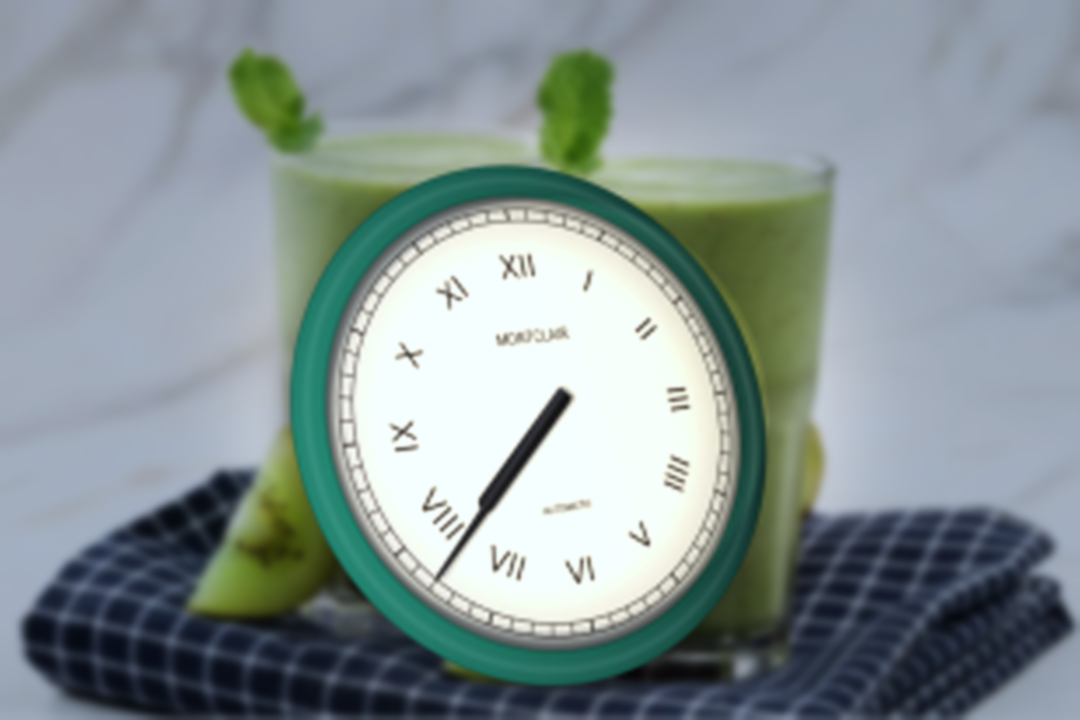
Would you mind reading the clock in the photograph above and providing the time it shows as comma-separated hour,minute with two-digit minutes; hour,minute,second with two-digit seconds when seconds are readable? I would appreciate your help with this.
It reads 7,38
